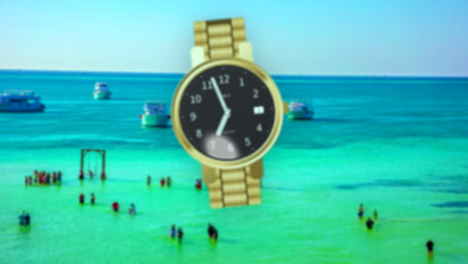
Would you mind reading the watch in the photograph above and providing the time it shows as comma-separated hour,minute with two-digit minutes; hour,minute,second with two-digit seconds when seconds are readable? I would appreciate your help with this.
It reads 6,57
